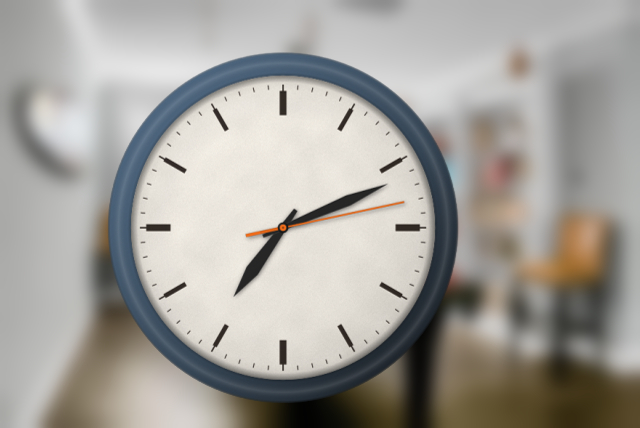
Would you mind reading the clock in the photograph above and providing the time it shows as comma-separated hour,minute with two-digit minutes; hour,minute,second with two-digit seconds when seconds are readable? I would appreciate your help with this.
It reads 7,11,13
